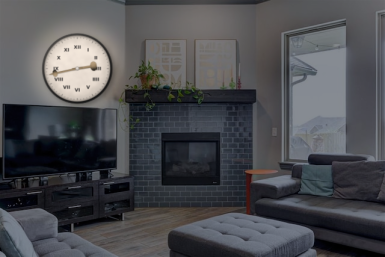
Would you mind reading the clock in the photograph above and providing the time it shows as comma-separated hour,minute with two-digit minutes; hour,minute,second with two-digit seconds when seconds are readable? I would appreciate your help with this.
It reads 2,43
